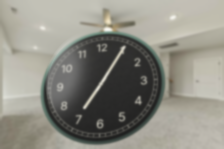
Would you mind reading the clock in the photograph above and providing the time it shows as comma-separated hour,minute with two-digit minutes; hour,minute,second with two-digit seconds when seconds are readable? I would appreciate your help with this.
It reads 7,05
